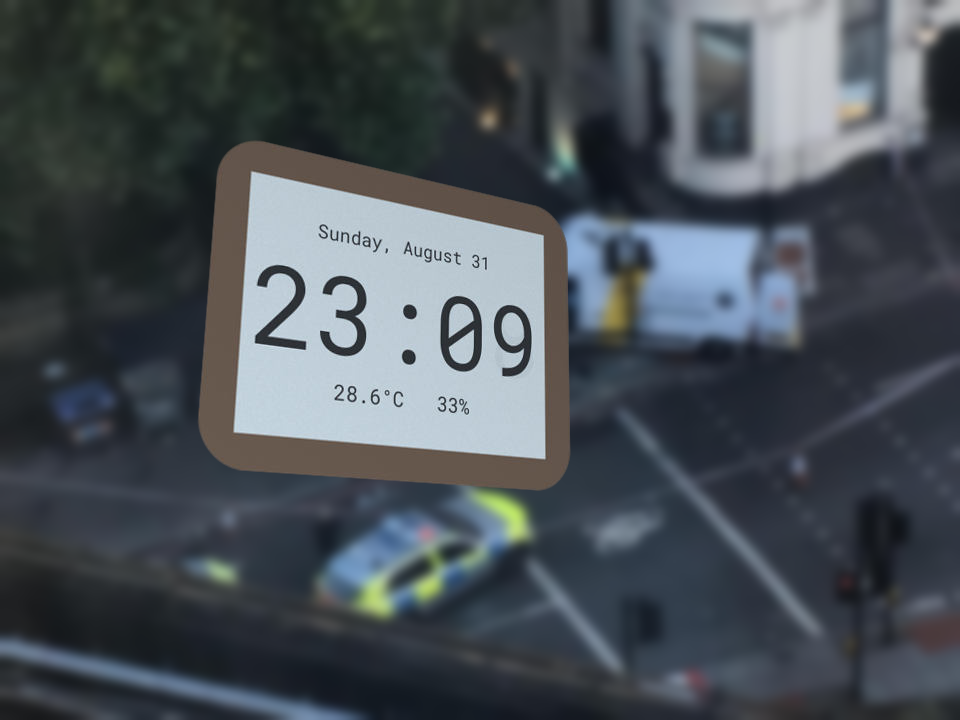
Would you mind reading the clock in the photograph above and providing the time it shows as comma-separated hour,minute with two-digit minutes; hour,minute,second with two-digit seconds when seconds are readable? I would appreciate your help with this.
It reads 23,09
